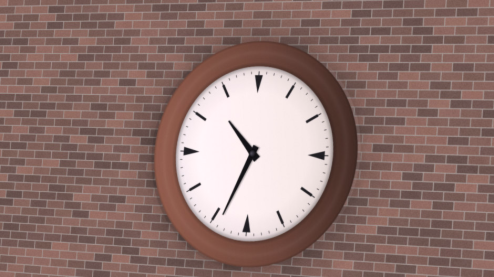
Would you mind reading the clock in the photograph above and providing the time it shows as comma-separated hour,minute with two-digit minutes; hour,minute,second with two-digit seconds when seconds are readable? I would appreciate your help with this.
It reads 10,34
